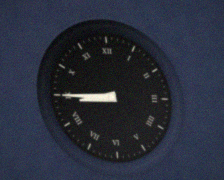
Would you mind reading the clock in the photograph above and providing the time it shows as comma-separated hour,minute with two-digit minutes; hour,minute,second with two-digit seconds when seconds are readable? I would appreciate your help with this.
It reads 8,45
